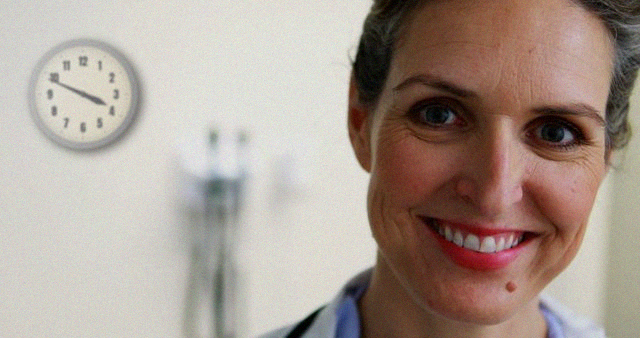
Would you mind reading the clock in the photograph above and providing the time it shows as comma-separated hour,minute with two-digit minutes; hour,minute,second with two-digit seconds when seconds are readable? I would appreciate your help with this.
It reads 3,49
